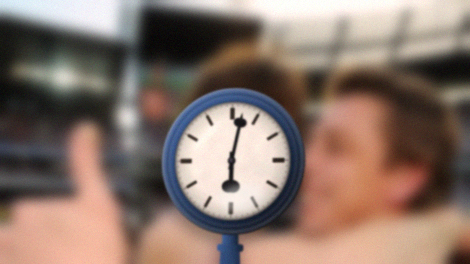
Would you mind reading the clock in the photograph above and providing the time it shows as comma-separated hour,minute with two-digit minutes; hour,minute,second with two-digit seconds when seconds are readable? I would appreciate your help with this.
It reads 6,02
